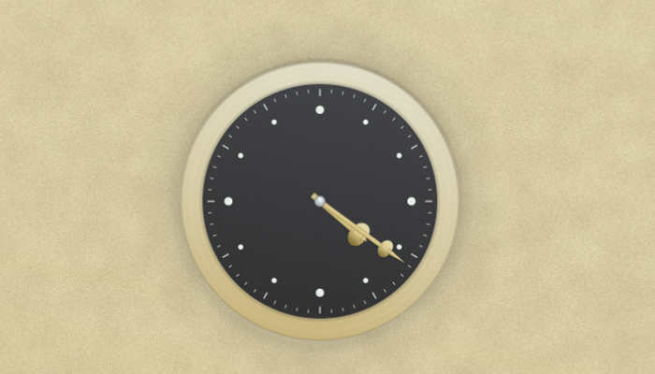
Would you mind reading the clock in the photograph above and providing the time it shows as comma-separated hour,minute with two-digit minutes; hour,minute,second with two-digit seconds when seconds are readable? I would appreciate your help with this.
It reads 4,21
